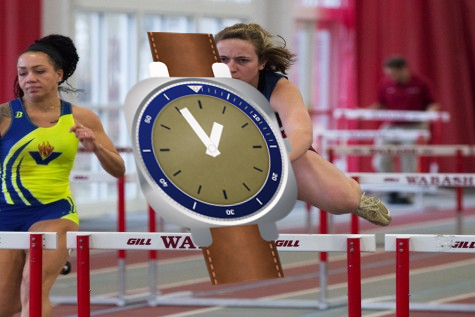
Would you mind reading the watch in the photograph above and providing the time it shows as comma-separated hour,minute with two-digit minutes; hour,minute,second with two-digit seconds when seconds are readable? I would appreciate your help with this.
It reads 12,56
